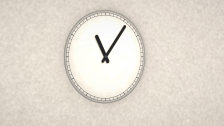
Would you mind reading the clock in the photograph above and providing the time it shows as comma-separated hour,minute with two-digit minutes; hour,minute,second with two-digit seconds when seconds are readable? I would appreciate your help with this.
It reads 11,06
